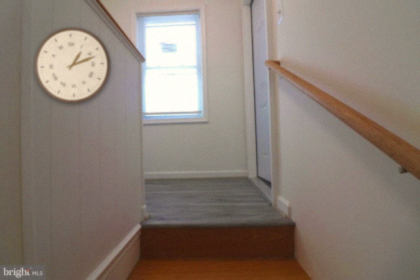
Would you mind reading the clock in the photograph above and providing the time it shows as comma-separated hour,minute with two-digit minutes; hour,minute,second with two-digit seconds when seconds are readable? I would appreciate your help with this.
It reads 1,12
